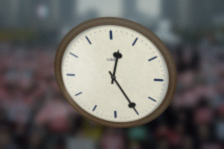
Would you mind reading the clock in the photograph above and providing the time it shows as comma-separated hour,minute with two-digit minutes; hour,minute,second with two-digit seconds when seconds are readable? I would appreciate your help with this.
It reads 12,25
